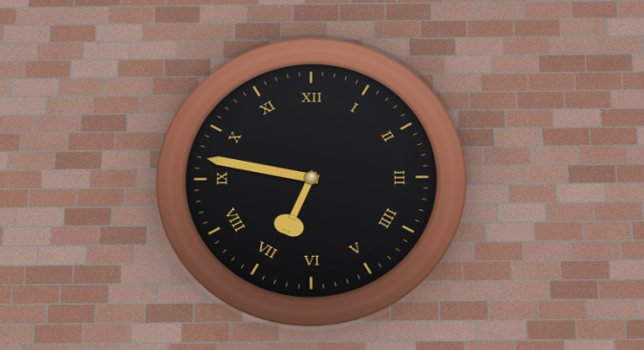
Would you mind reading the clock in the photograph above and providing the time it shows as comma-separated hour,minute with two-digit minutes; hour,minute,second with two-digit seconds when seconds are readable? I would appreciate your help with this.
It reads 6,47
